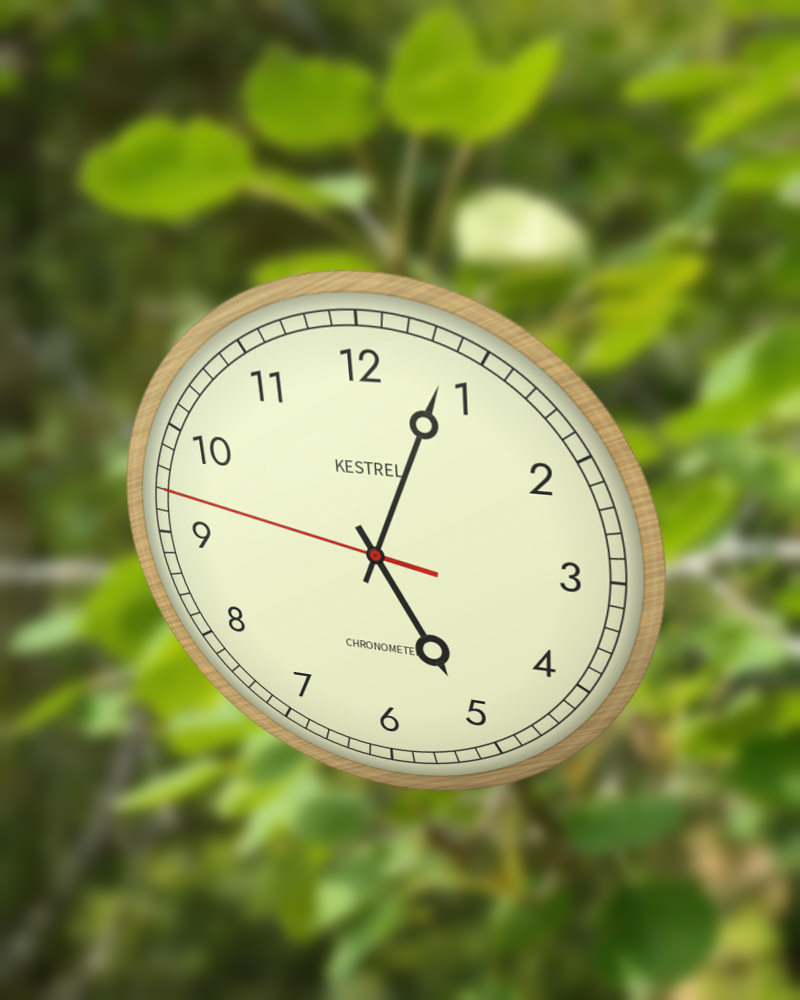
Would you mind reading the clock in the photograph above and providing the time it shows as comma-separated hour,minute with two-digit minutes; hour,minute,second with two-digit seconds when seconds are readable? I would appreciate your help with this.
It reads 5,03,47
